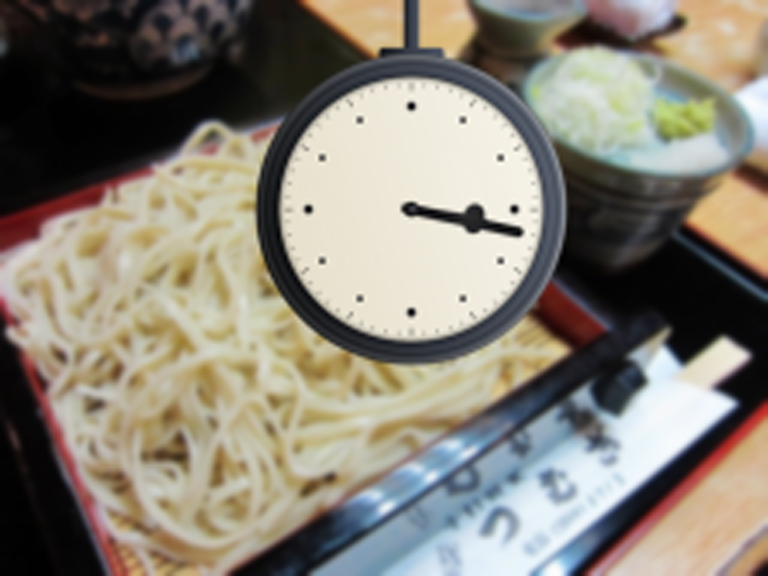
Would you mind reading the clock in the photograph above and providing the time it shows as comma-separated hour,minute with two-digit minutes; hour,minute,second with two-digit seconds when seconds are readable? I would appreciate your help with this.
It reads 3,17
